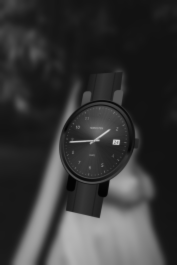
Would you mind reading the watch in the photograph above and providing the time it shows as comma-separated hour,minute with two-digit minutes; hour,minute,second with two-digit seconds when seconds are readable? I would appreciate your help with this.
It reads 1,44
